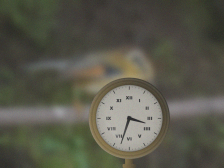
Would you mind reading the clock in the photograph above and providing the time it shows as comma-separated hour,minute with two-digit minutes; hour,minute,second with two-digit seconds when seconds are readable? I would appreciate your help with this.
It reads 3,33
